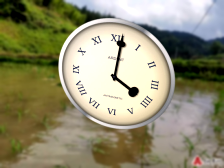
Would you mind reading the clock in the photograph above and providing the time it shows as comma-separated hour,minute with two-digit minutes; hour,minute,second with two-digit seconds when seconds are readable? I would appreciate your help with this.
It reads 4,01
